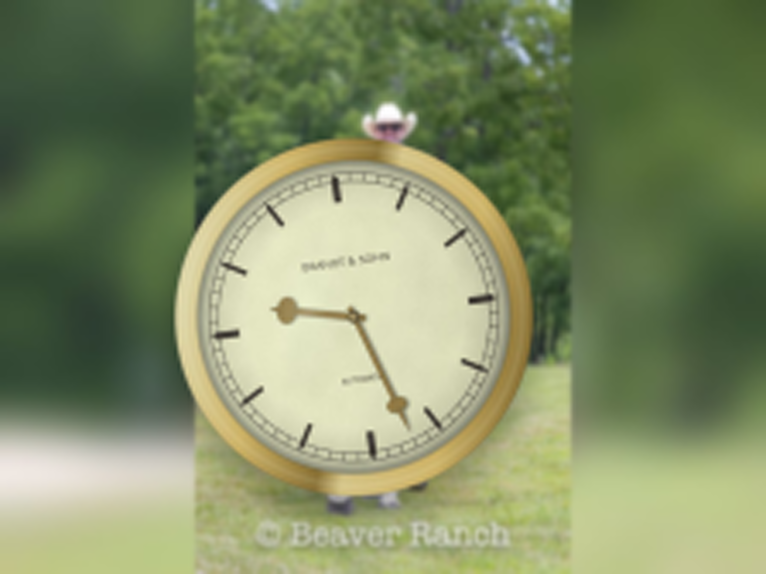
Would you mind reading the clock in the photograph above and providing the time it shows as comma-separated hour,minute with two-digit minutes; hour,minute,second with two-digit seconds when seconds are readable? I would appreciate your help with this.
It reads 9,27
